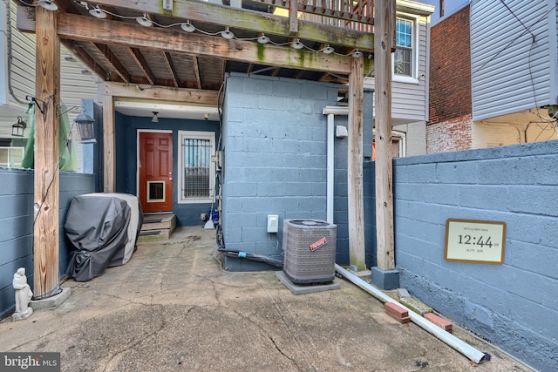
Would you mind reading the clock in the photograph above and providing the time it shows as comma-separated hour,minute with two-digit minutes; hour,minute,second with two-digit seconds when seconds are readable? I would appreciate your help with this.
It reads 12,44
